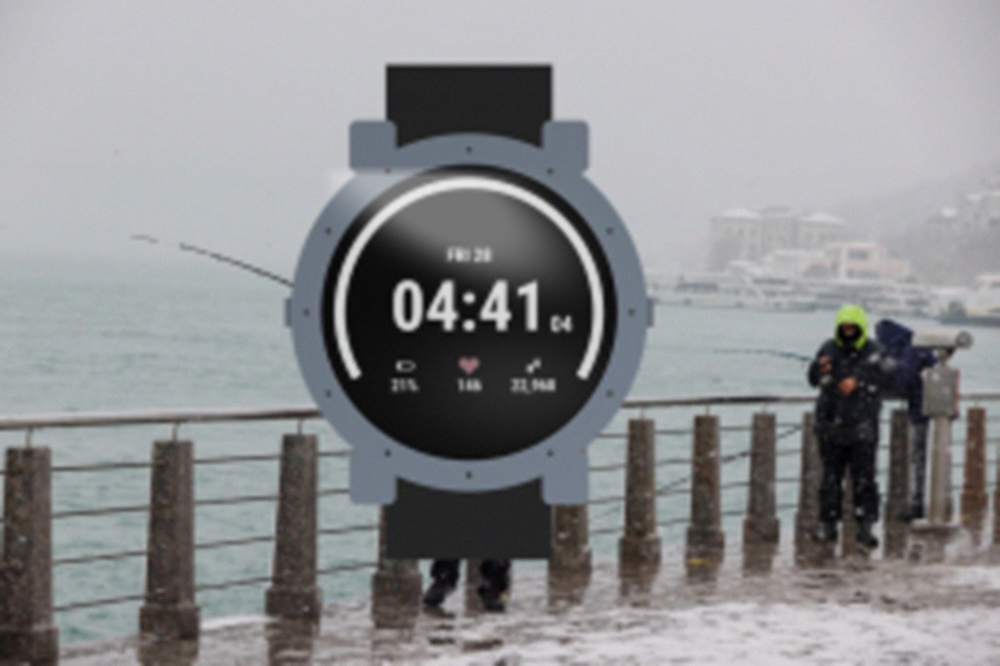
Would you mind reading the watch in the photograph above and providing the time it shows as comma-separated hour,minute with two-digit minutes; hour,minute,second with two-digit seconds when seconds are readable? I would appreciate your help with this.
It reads 4,41
